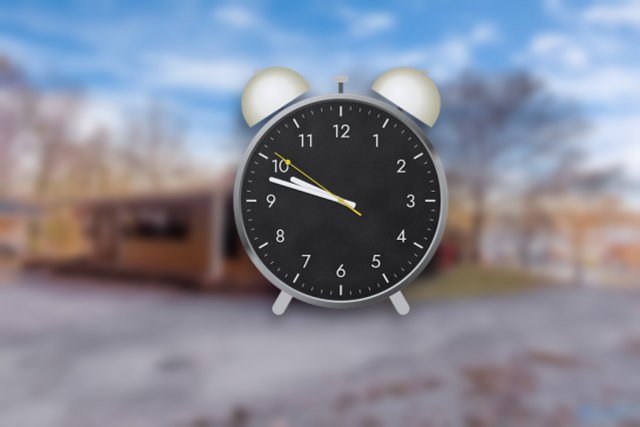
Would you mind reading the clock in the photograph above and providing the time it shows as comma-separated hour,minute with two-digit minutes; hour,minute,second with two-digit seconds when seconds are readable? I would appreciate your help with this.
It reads 9,47,51
